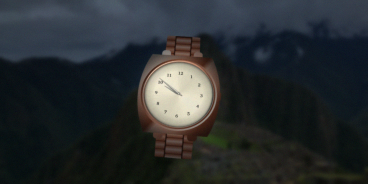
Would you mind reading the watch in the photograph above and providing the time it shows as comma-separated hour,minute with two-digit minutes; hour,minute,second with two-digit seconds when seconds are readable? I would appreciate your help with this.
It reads 9,51
